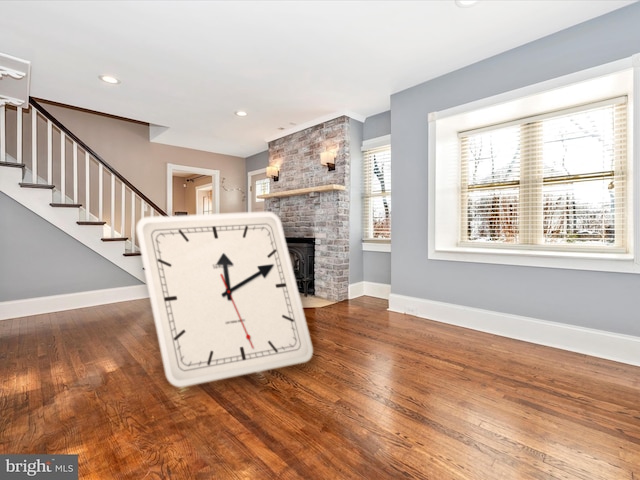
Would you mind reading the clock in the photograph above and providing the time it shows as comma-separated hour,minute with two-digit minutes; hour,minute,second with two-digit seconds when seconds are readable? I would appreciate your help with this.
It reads 12,11,28
